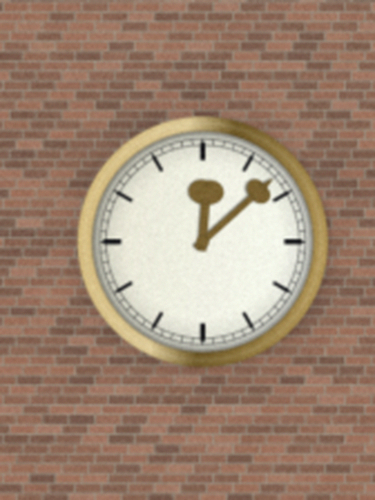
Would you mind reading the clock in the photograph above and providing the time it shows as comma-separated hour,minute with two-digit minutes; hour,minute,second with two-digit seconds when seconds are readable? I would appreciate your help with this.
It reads 12,08
